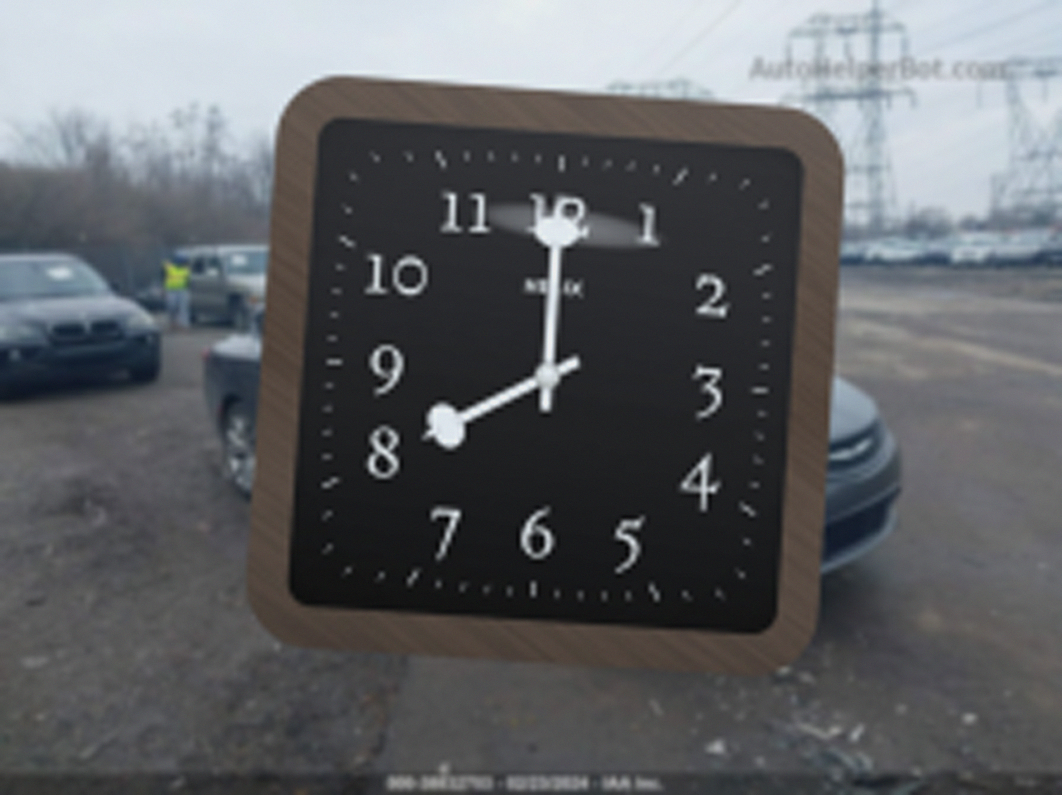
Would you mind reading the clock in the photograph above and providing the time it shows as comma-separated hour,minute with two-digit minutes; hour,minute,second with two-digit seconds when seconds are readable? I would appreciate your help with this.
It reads 8,00
